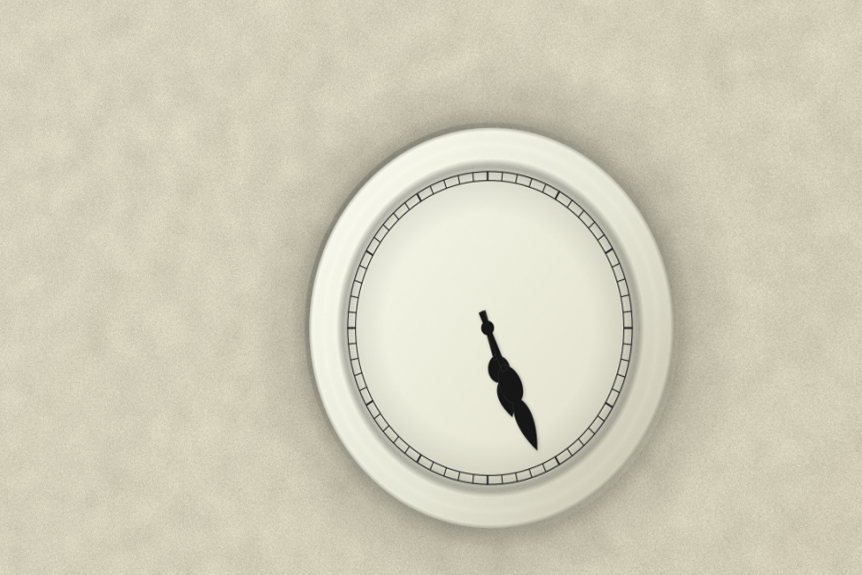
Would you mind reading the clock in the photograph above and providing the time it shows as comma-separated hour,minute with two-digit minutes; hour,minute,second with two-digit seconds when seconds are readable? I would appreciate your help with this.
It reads 5,26
